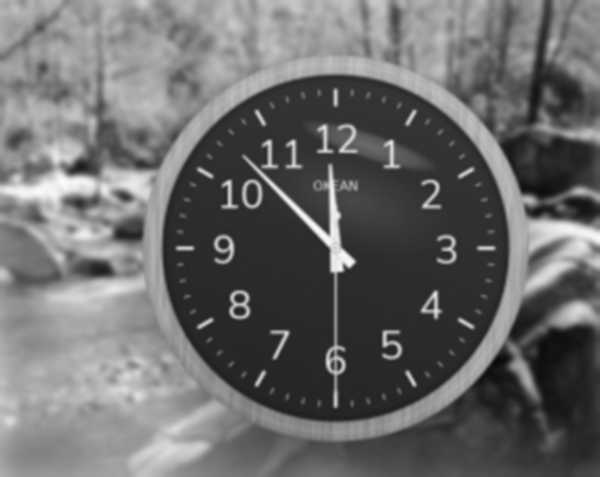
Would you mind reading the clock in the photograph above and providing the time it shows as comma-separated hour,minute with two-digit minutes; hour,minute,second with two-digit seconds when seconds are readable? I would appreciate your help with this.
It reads 11,52,30
